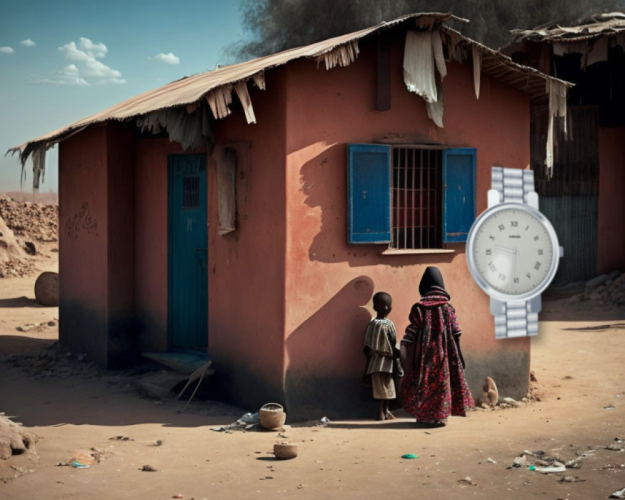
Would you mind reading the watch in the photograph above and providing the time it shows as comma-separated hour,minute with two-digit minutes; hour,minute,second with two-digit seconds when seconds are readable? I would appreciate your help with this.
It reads 9,31
